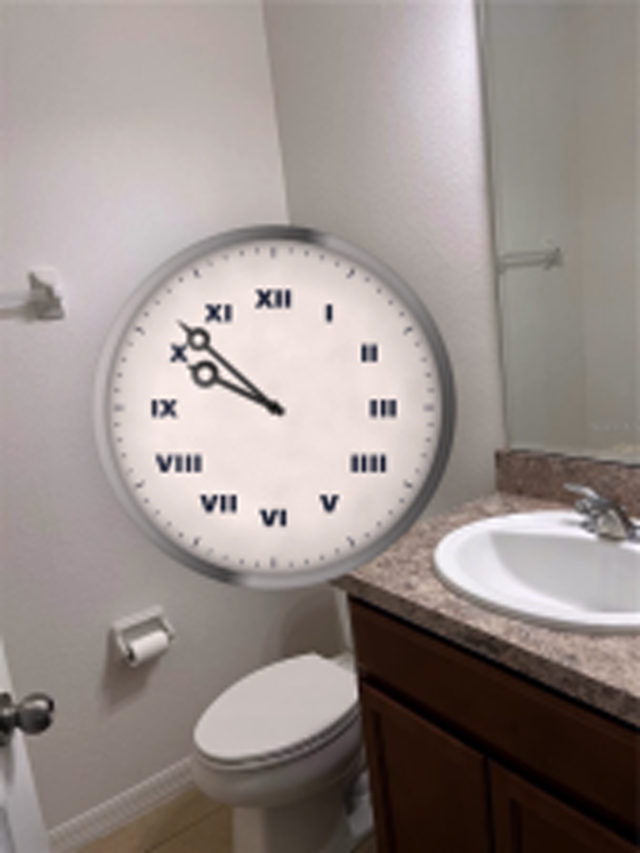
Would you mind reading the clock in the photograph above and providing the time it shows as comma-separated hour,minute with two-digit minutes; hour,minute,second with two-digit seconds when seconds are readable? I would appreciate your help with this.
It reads 9,52
